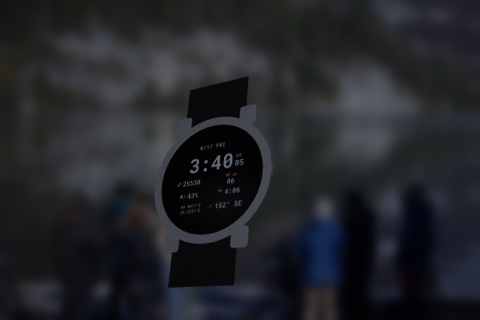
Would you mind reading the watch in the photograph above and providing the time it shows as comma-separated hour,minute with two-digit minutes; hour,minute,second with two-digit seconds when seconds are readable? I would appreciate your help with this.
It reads 3,40,05
